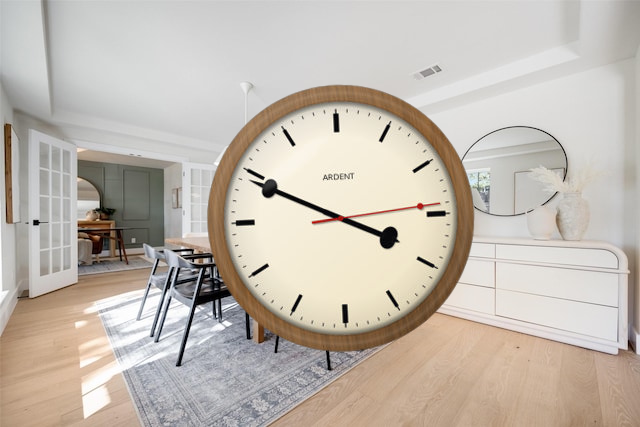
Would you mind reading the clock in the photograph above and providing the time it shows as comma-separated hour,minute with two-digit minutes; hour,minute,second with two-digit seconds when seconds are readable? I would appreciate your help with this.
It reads 3,49,14
